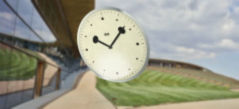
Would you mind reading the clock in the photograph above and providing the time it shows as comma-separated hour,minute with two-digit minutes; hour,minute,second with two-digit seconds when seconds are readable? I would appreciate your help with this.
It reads 10,08
